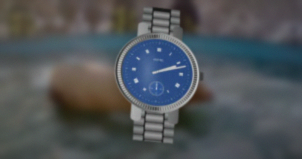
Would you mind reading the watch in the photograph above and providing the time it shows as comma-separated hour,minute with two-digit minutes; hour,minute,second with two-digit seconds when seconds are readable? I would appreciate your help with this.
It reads 2,12
